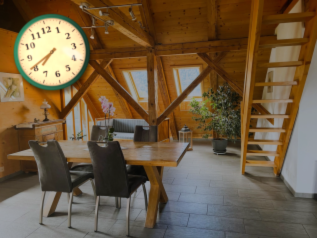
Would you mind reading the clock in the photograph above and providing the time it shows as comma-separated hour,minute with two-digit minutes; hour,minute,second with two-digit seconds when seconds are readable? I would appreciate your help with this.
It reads 7,41
